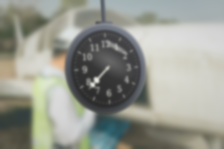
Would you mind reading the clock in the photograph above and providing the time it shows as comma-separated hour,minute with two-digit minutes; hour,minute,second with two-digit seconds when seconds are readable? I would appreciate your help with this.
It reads 7,38
